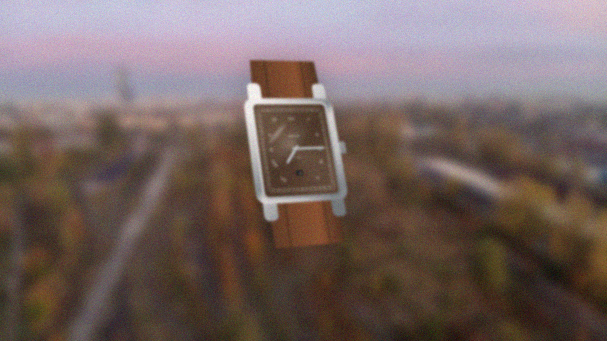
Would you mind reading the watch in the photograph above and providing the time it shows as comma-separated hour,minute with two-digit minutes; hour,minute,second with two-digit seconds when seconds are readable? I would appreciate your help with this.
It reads 7,15
